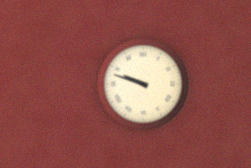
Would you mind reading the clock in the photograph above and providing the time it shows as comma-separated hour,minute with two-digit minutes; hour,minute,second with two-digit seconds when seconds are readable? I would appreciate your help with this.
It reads 9,48
